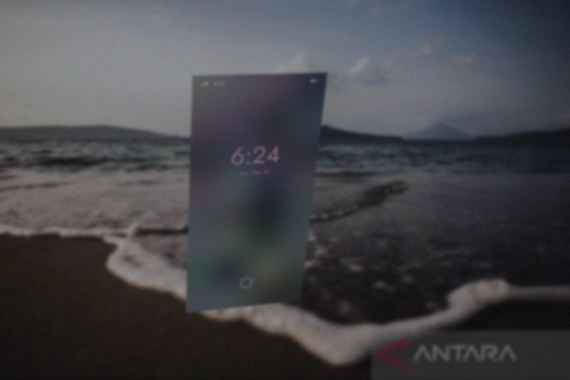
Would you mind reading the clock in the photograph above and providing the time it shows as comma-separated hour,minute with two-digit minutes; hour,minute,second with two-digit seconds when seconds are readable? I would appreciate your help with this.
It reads 6,24
